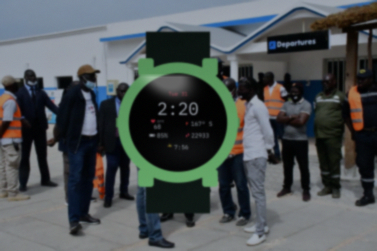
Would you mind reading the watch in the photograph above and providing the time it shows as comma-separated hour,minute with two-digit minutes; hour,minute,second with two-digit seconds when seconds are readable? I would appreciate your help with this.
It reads 2,20
